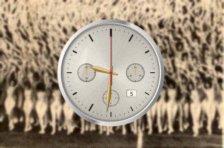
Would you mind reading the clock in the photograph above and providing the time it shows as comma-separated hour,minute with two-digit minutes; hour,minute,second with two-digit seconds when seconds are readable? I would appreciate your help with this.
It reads 9,31
